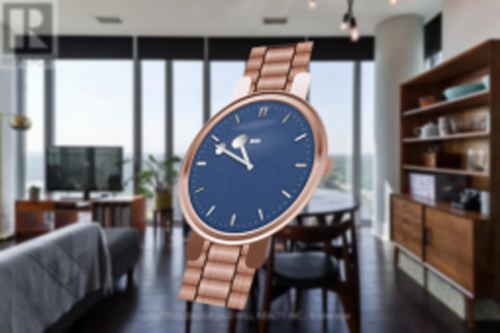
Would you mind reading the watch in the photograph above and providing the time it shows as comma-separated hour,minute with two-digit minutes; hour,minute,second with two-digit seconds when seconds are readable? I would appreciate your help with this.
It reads 10,49
